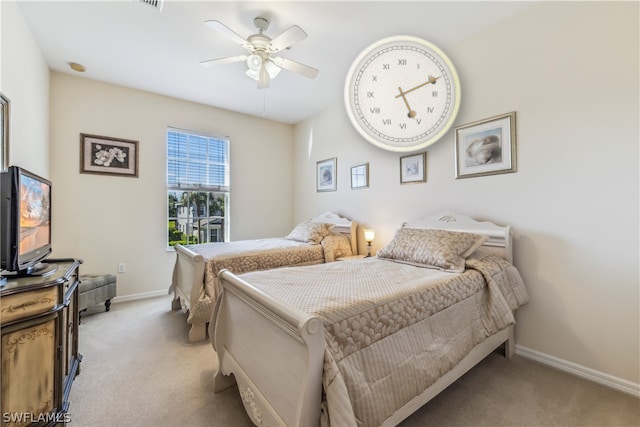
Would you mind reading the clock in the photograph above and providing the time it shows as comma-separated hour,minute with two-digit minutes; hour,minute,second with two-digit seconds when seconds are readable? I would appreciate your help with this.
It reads 5,11
